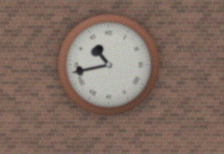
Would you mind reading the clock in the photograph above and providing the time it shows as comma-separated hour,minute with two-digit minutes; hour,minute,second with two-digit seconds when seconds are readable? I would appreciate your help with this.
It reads 10,43
